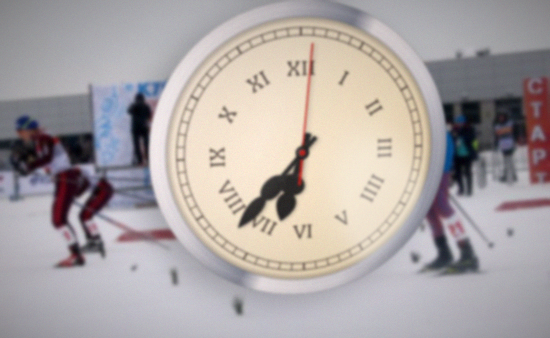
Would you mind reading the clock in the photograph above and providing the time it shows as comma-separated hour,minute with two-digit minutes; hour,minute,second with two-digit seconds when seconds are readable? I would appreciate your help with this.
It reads 6,37,01
